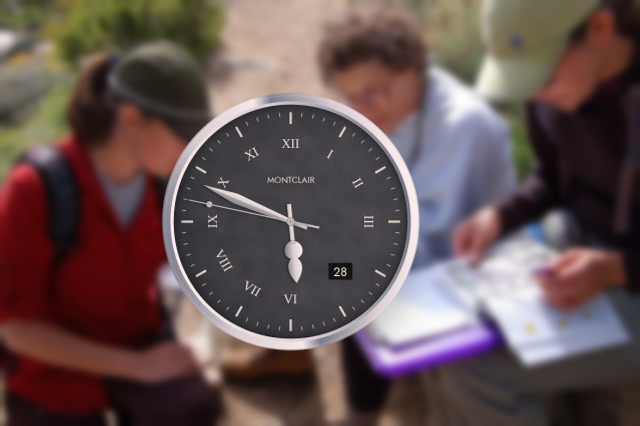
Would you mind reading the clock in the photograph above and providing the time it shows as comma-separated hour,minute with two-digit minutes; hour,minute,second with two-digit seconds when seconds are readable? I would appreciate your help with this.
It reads 5,48,47
